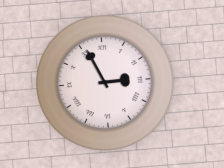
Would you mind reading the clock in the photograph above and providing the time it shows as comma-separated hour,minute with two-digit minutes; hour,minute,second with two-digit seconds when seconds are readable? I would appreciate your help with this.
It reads 2,56
